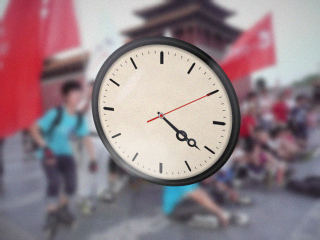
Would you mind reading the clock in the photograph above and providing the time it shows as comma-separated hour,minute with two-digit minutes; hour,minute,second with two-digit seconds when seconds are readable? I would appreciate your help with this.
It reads 4,21,10
